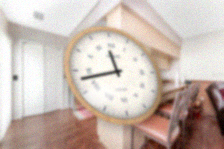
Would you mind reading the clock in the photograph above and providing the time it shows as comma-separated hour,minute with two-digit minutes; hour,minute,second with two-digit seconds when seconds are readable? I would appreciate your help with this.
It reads 11,43
